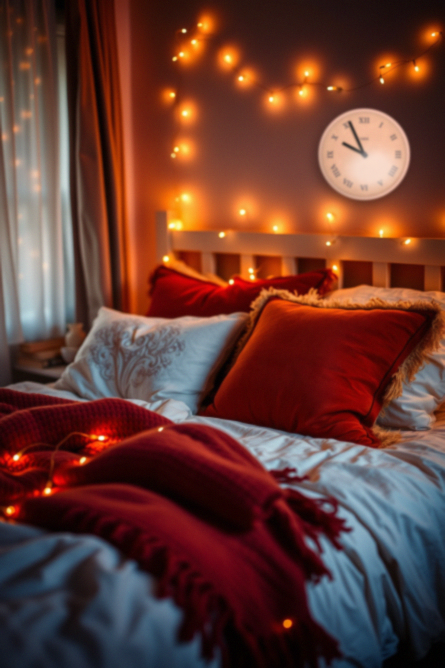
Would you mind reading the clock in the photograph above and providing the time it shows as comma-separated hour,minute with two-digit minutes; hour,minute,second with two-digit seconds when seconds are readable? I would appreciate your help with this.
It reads 9,56
